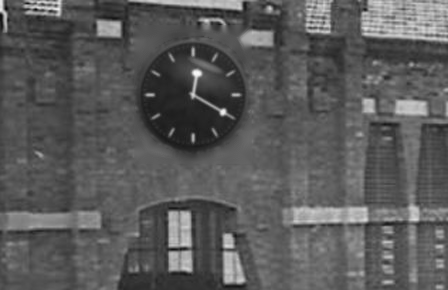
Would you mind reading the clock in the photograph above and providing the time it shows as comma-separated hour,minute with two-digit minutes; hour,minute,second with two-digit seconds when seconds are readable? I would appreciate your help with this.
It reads 12,20
